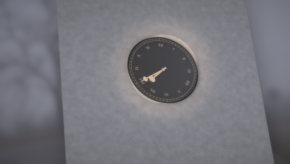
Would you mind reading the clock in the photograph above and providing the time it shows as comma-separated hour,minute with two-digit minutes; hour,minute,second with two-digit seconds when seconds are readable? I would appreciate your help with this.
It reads 7,40
